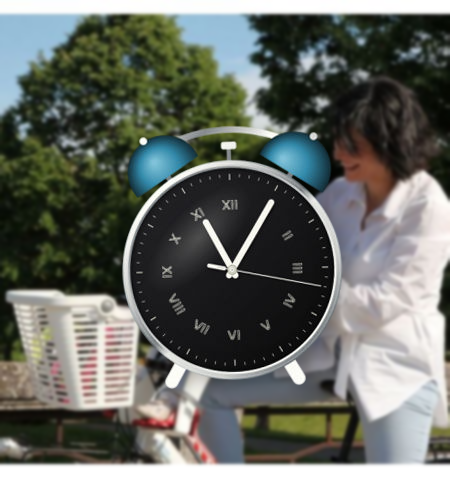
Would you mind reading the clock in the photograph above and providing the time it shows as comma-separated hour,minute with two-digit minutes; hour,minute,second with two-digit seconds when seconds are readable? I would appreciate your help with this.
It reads 11,05,17
